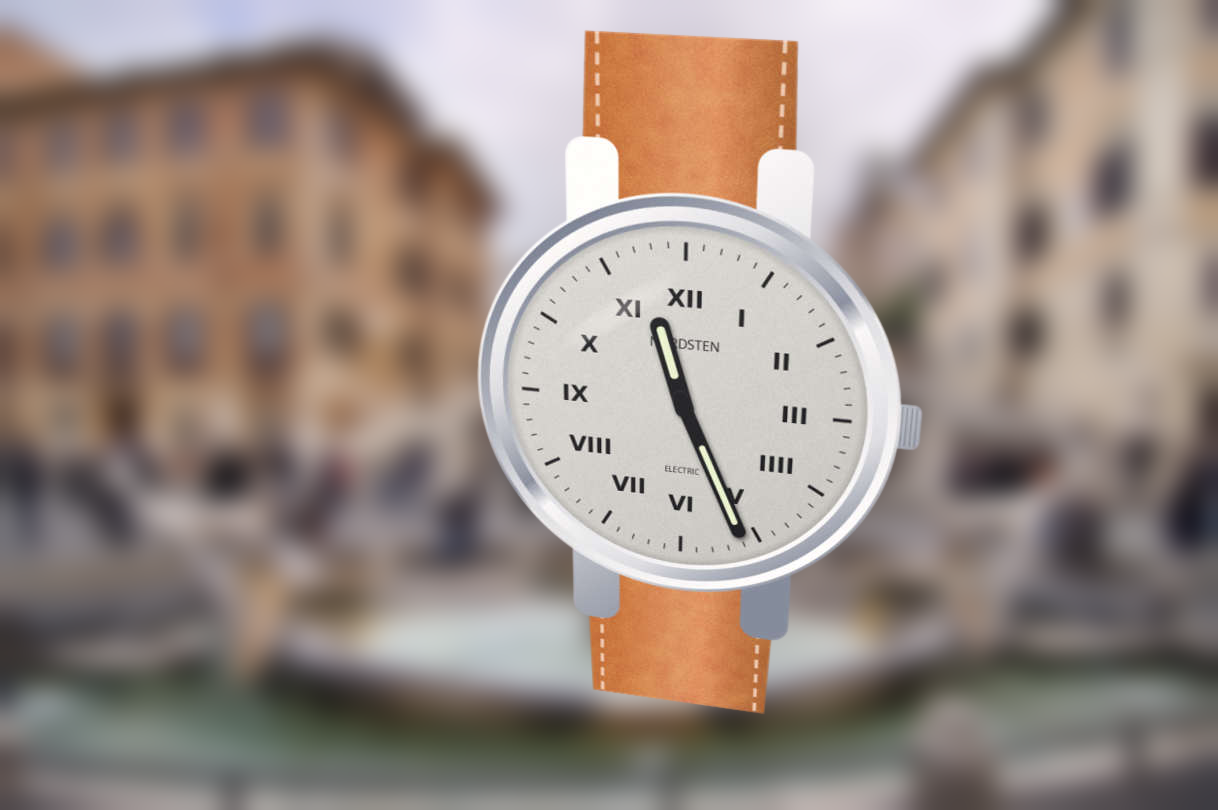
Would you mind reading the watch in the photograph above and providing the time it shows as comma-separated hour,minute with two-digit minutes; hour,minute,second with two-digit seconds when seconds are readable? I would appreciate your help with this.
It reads 11,26
